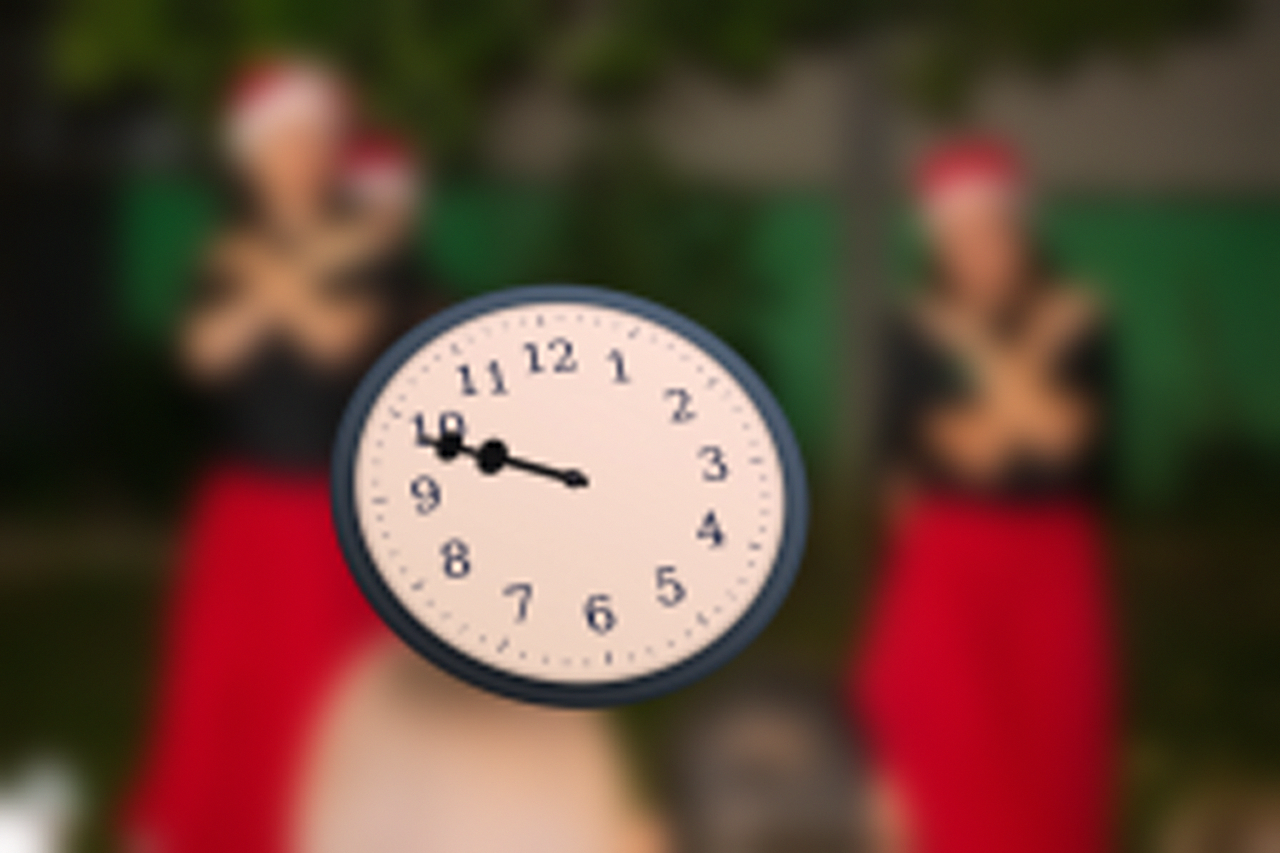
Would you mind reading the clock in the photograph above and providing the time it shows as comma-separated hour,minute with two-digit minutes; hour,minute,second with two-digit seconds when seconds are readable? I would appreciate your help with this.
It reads 9,49
